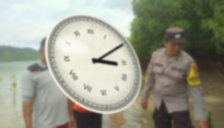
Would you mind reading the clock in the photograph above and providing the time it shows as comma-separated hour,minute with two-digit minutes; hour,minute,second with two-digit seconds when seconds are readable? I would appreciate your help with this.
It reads 3,10
